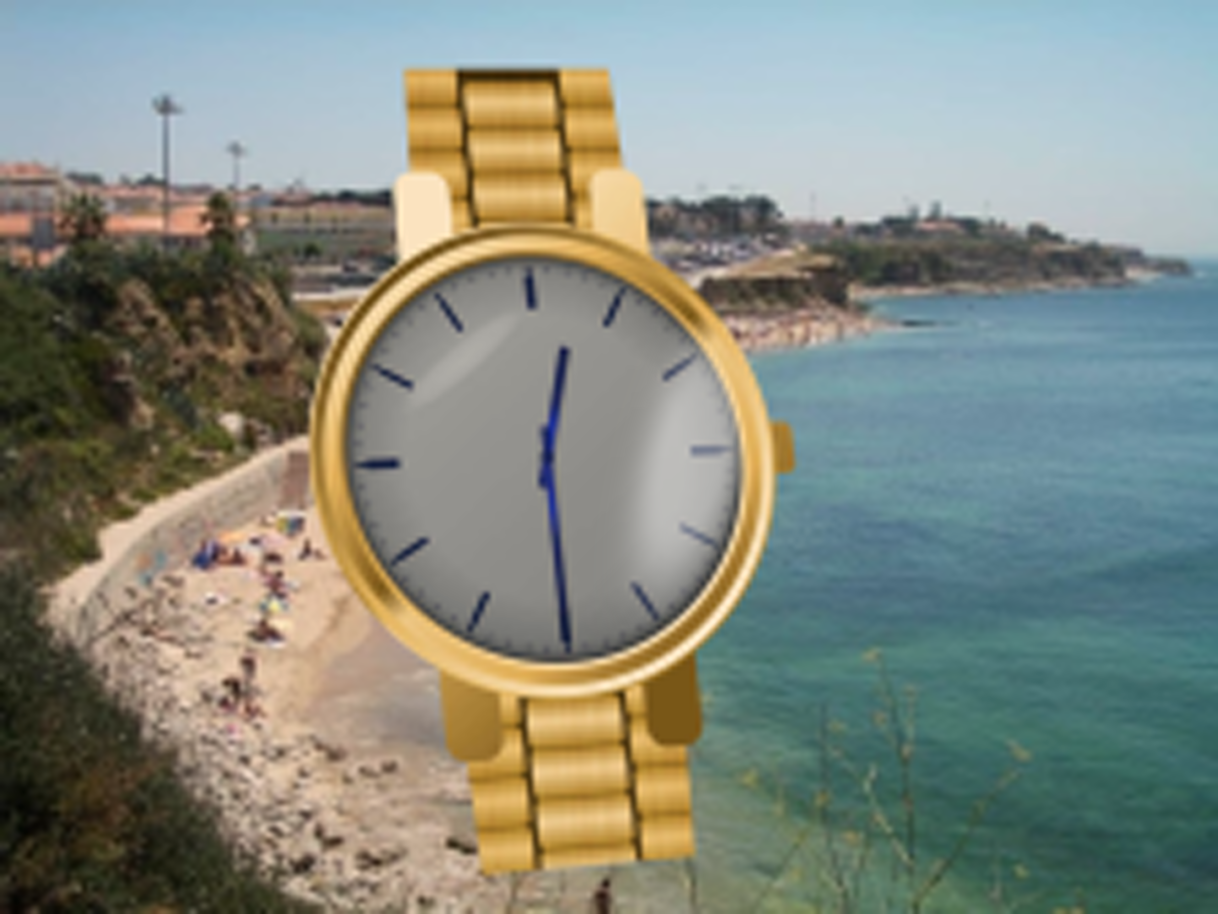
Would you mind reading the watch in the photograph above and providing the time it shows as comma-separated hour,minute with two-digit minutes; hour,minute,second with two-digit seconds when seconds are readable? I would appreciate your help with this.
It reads 12,30
